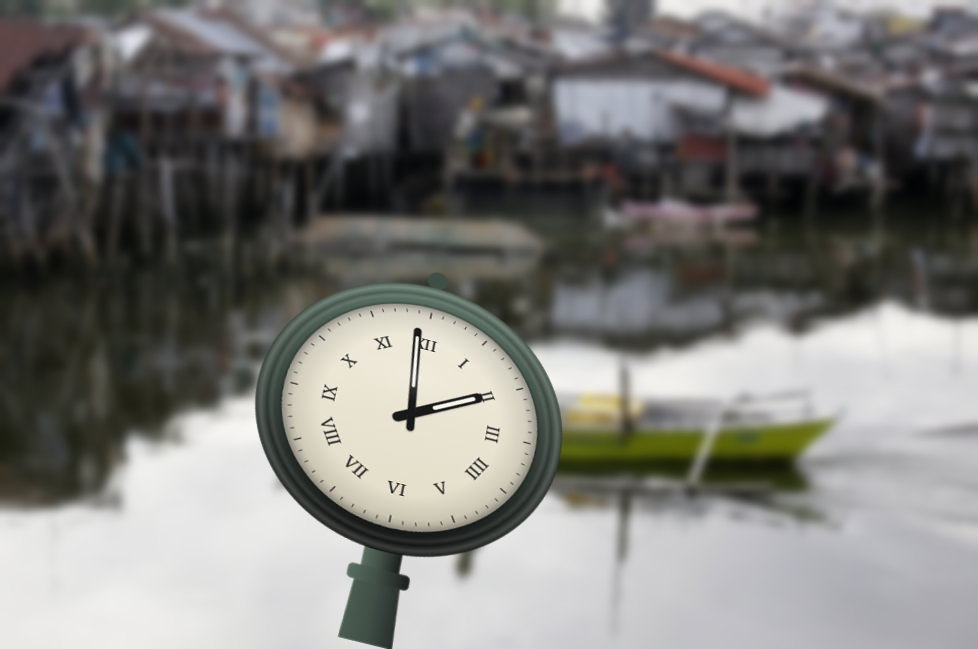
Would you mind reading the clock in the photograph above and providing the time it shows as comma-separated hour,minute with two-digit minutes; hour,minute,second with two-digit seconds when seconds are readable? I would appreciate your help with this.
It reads 1,59
